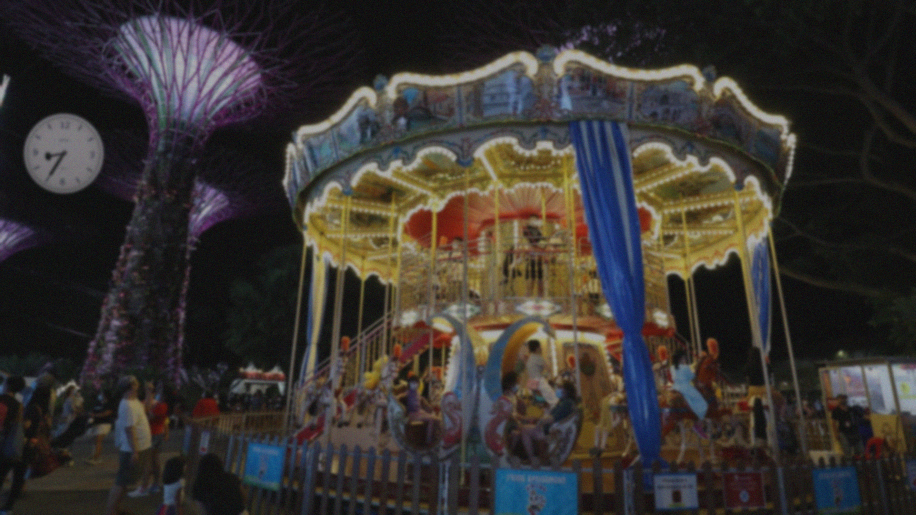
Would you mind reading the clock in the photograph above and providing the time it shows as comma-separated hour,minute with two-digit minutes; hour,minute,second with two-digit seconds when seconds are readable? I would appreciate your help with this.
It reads 8,35
